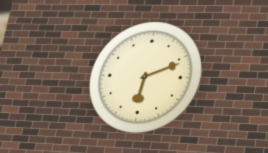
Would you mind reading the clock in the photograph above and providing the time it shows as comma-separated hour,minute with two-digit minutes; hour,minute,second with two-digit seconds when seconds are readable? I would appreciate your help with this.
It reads 6,11
